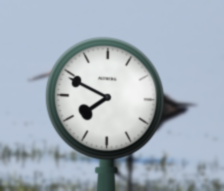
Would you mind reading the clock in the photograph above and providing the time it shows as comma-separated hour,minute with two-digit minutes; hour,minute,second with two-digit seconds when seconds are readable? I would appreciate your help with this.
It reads 7,49
